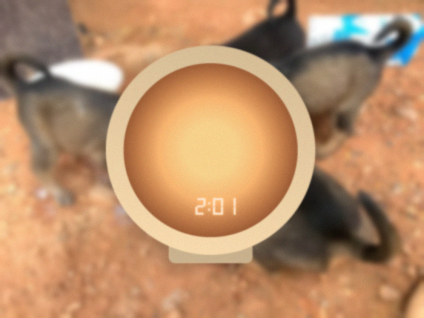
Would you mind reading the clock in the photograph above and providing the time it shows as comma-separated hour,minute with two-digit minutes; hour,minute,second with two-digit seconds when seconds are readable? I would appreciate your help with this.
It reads 2,01
